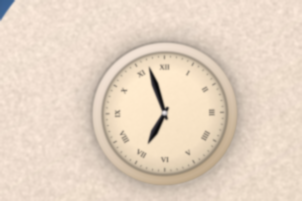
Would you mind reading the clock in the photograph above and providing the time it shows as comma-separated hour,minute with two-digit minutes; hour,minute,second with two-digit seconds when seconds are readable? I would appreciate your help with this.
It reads 6,57
